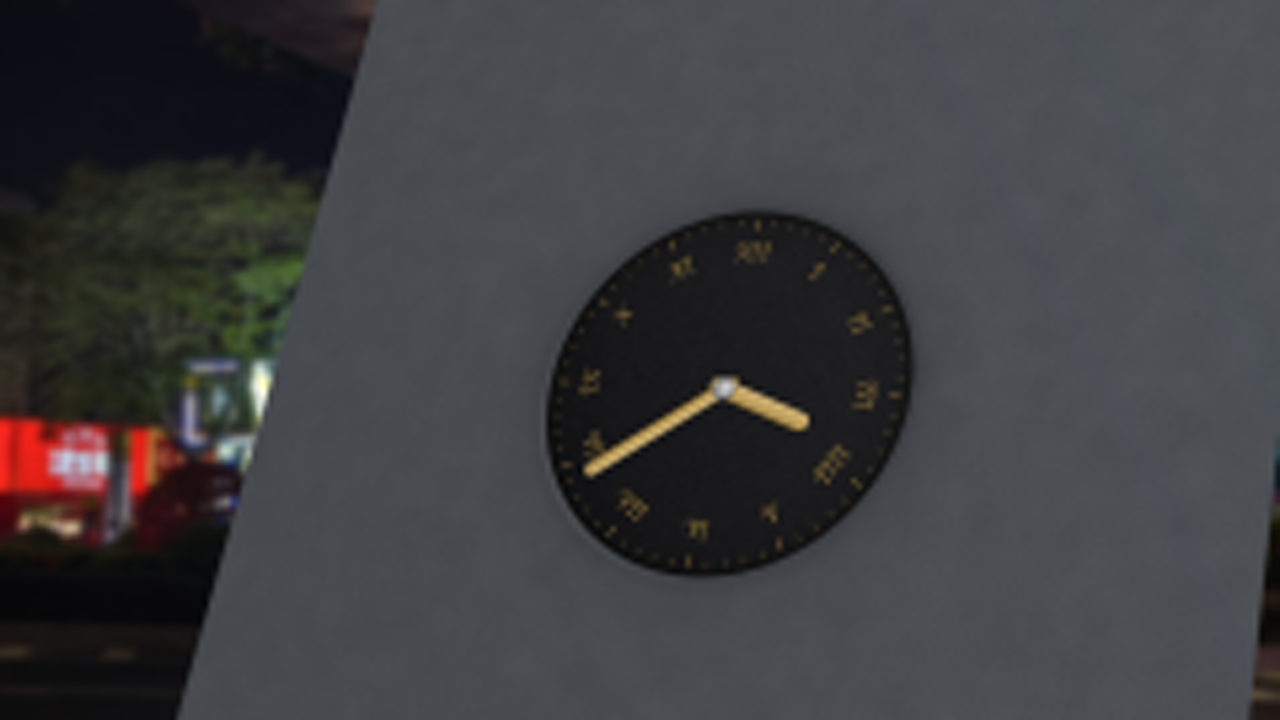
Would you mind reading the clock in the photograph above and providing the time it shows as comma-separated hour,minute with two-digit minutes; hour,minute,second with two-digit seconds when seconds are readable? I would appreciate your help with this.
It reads 3,39
